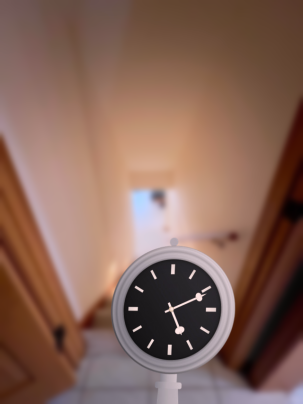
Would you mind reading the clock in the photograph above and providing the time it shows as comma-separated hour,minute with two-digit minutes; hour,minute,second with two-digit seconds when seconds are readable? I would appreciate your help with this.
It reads 5,11
